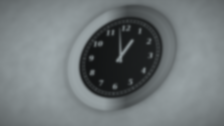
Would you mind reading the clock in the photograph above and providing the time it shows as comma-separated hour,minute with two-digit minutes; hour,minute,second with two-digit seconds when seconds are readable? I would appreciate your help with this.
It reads 12,58
